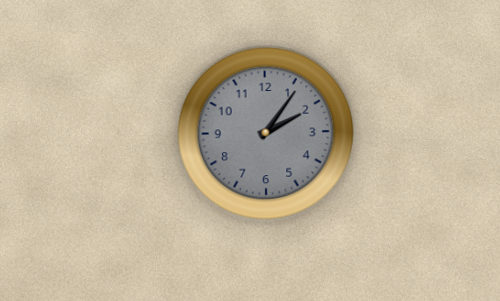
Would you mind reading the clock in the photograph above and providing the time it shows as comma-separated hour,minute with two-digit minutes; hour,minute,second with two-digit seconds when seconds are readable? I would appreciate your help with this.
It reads 2,06
